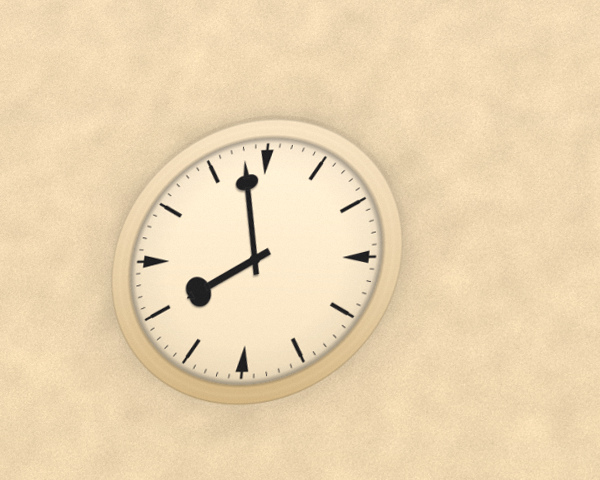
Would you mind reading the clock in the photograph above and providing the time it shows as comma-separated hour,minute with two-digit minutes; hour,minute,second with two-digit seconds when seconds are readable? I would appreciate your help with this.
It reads 7,58
